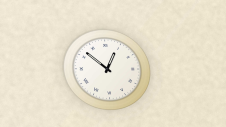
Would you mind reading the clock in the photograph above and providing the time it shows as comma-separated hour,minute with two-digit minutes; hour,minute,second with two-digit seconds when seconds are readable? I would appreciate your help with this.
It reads 12,52
